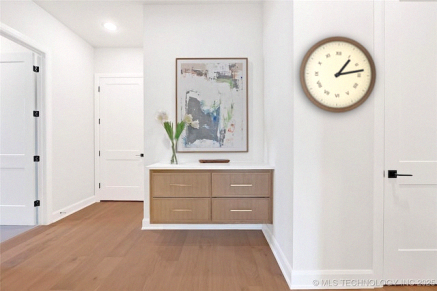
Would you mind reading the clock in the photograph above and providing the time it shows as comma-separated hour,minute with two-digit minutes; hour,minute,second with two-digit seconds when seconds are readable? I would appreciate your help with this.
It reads 1,13
